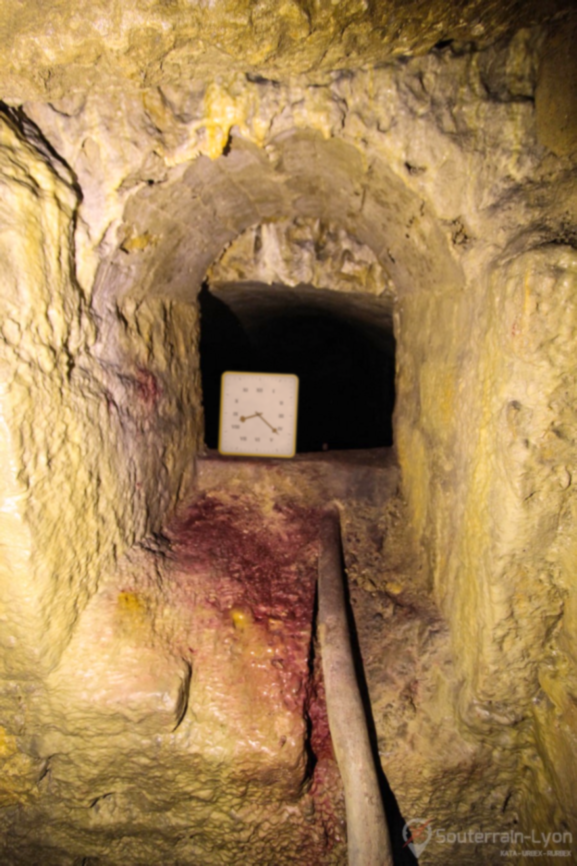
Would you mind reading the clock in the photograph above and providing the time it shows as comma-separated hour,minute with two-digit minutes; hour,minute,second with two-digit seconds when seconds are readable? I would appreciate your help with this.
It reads 8,22
